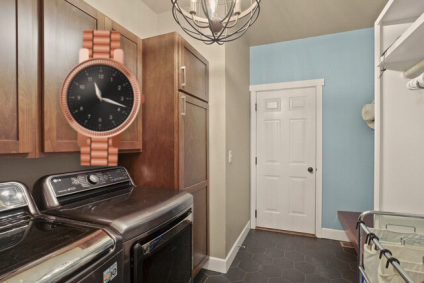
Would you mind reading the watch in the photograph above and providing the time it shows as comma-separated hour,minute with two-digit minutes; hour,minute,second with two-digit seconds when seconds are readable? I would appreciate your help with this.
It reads 11,18
